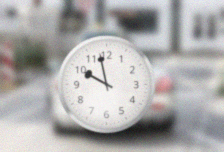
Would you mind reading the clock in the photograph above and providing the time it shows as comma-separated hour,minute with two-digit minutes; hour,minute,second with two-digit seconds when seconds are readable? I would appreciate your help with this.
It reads 9,58
